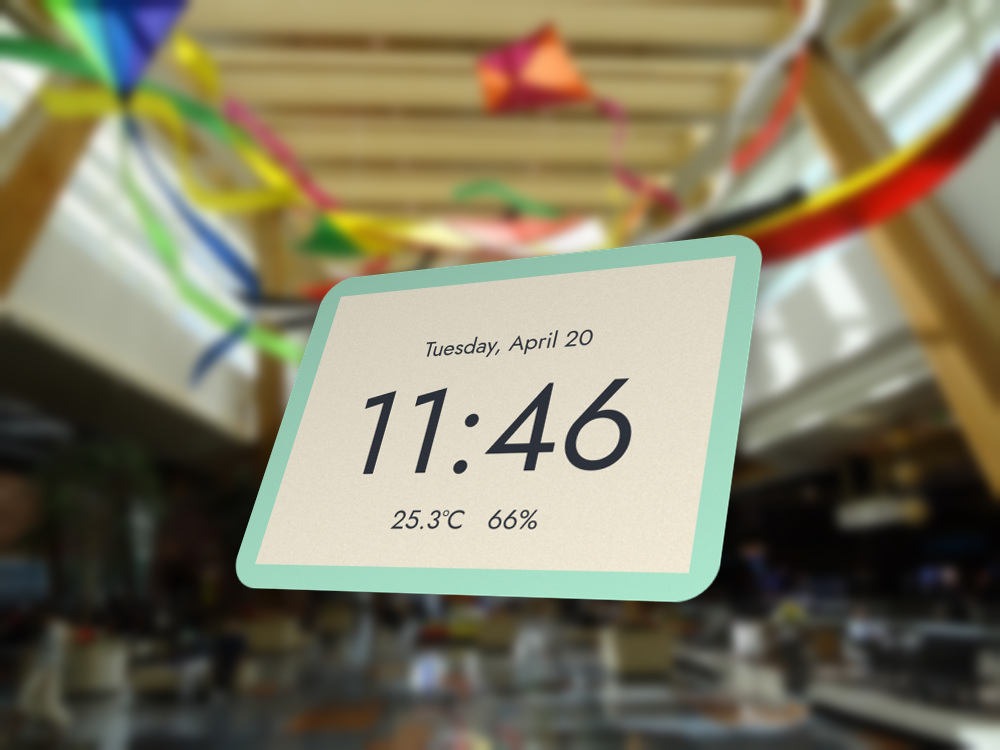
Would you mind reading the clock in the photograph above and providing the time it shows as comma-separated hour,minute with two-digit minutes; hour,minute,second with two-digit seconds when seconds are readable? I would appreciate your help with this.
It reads 11,46
